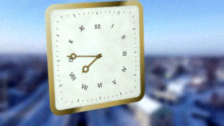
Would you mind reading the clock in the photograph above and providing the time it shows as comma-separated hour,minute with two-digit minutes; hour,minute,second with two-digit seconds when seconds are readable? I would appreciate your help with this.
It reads 7,46
